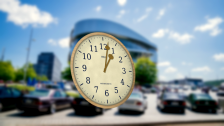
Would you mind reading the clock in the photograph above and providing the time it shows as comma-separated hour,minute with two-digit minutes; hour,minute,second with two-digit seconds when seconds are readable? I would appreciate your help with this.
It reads 1,02
